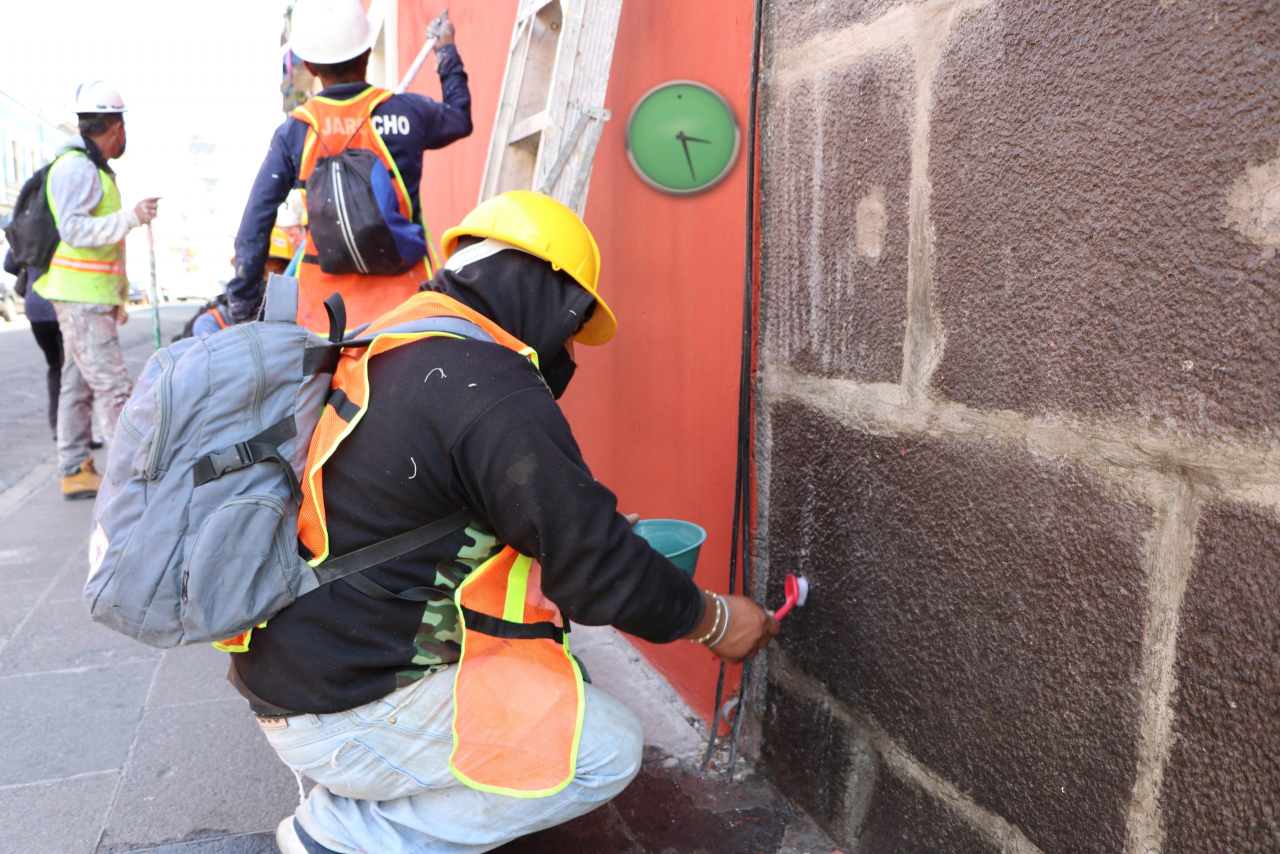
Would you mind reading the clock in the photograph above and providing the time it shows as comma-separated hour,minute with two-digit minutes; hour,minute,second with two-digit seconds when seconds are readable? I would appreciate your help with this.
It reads 3,28
